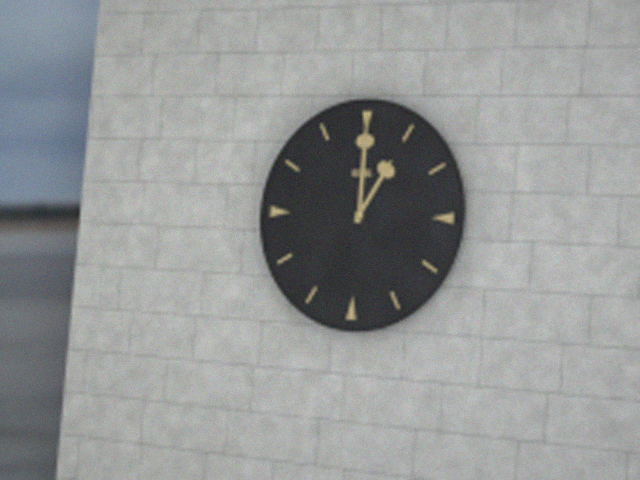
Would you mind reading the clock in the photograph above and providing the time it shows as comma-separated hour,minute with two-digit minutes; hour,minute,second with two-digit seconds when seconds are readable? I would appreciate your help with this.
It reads 1,00
